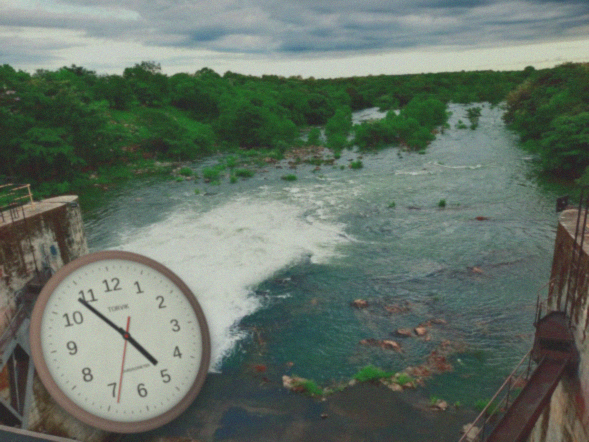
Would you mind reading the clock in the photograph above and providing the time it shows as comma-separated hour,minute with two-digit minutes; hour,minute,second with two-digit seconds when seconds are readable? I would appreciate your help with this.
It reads 4,53,34
